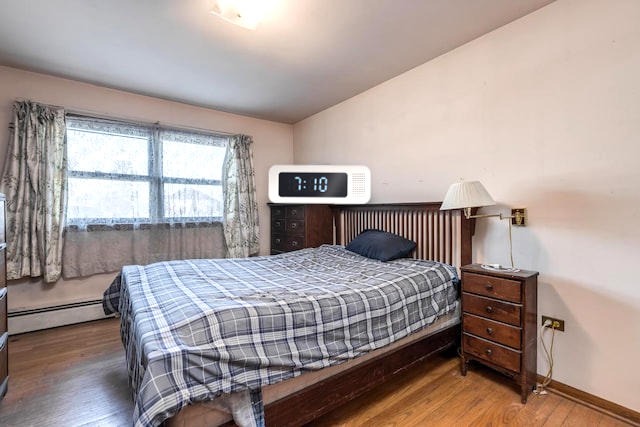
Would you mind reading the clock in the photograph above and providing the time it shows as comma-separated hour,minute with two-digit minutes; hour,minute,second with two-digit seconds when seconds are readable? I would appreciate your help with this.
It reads 7,10
